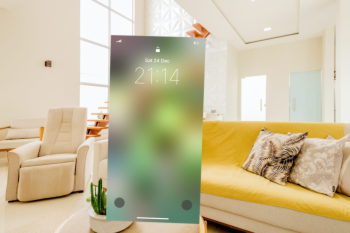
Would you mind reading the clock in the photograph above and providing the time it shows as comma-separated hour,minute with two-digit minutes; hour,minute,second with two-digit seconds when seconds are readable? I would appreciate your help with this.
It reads 21,14
